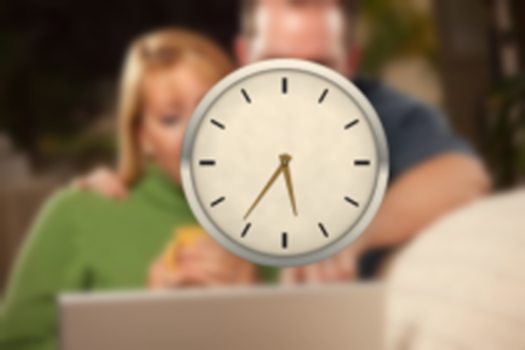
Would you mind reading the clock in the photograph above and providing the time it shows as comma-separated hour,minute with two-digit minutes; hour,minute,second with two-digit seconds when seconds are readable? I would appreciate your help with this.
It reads 5,36
